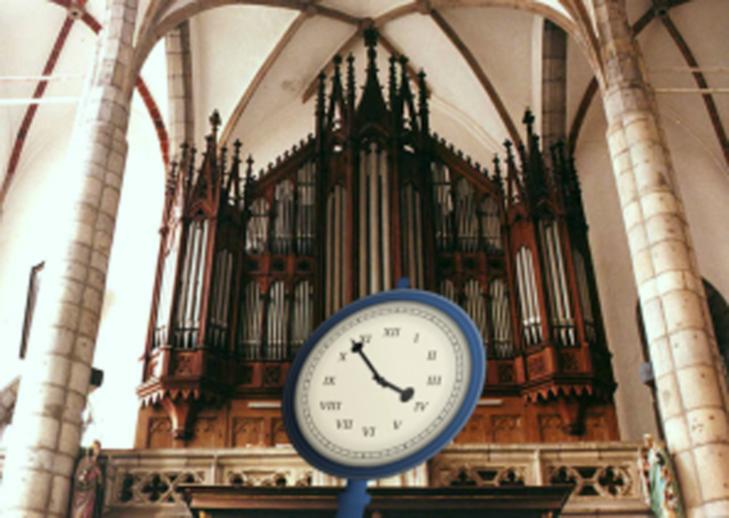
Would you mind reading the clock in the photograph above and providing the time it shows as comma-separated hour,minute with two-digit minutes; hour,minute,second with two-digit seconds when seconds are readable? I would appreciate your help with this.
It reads 3,53
